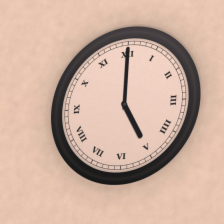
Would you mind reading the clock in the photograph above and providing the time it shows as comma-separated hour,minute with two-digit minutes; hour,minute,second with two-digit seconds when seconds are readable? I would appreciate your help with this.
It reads 5,00
